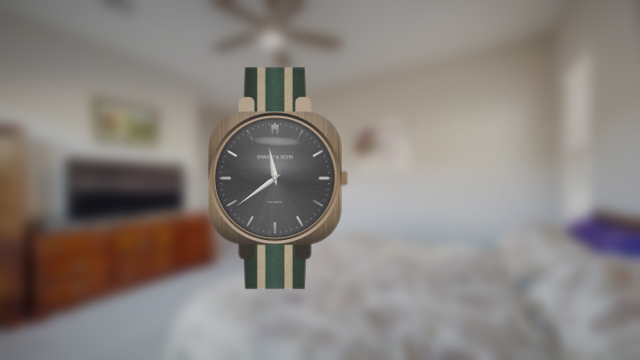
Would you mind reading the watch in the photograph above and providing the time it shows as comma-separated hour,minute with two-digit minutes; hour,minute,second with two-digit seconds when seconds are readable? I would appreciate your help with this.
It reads 11,39
